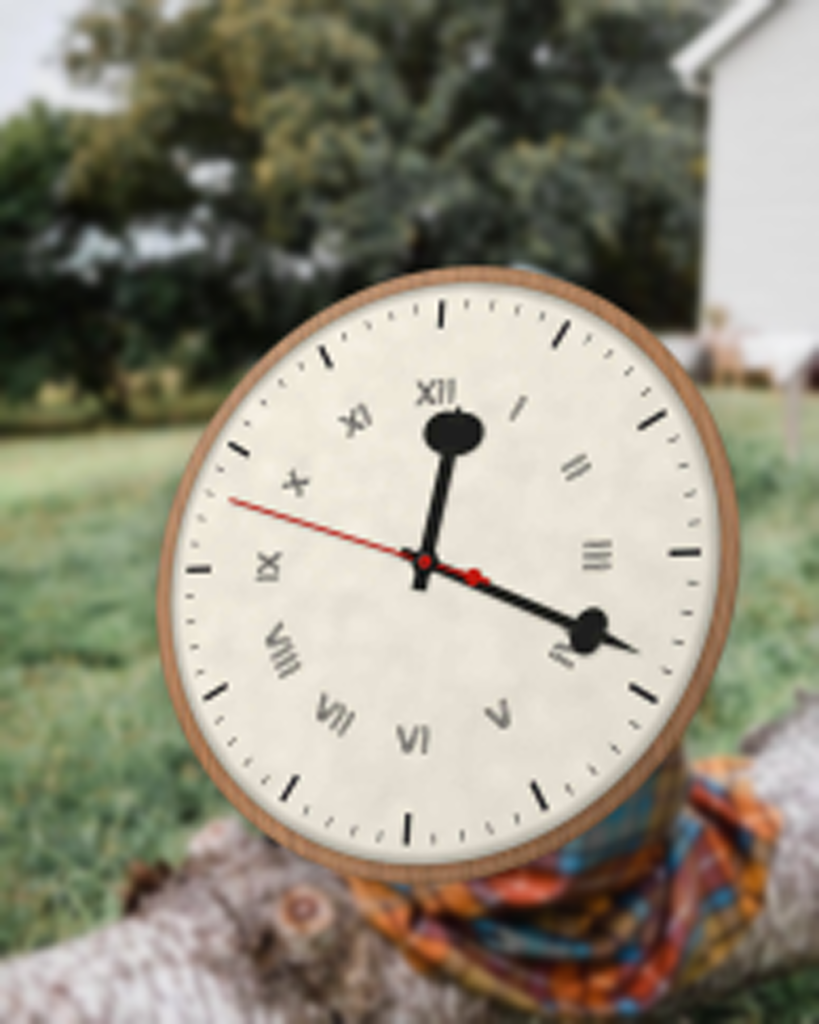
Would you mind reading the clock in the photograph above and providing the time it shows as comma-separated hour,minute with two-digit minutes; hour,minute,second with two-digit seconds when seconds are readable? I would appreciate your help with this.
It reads 12,18,48
